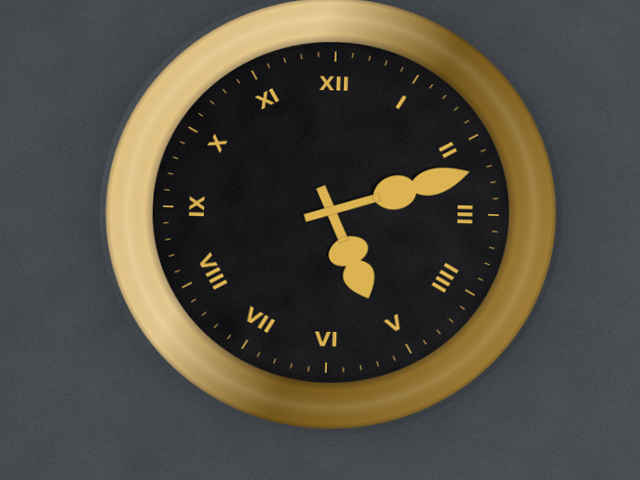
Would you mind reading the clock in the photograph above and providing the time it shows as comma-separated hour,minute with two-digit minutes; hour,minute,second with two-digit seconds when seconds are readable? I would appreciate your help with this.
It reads 5,12
